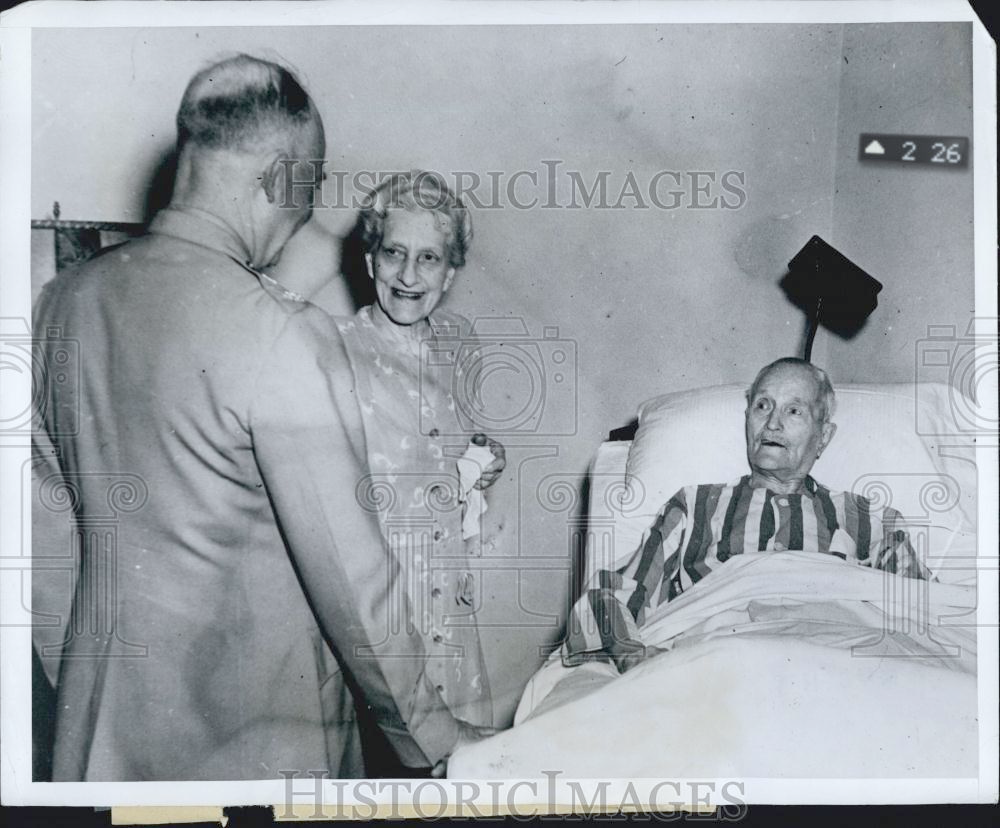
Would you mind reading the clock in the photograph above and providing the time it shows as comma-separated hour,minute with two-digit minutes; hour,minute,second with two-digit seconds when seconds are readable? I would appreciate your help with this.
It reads 2,26
